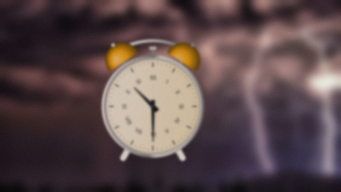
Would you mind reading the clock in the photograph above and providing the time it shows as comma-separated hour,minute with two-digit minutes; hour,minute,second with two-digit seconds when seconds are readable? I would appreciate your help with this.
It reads 10,30
